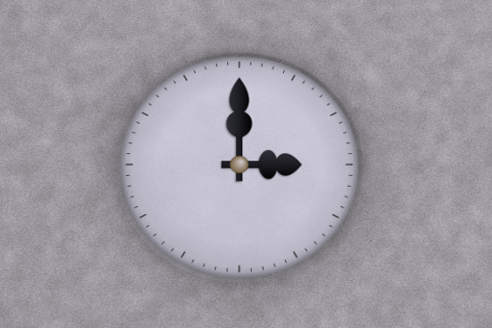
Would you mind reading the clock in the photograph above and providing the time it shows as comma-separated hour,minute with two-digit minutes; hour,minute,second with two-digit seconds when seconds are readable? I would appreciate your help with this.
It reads 3,00
